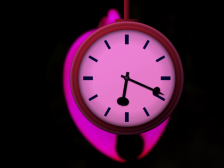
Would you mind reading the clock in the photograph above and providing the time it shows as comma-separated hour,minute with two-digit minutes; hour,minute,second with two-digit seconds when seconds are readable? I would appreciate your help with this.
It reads 6,19
